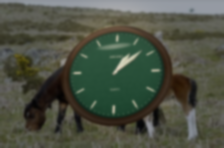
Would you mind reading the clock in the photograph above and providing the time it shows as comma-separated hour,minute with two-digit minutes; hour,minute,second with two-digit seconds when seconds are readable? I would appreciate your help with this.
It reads 1,08
